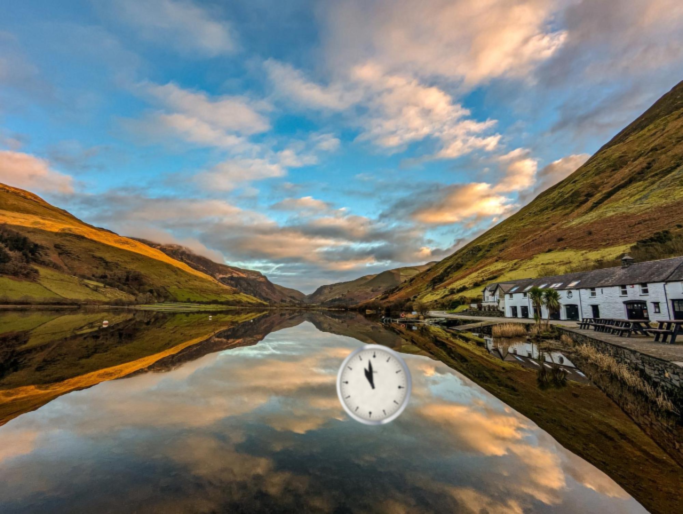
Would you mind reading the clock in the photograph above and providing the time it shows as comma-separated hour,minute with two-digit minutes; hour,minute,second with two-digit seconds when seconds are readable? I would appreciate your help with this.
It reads 10,58
